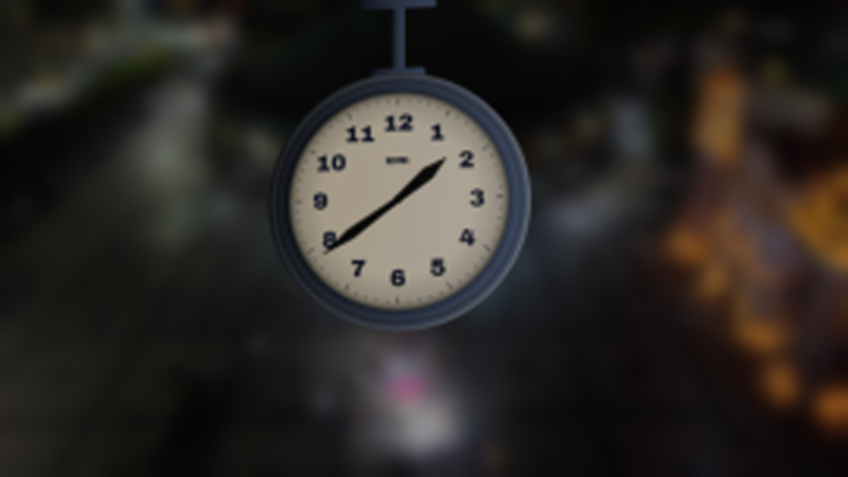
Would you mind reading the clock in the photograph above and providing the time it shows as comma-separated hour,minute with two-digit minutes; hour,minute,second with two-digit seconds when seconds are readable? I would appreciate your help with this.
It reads 1,39
